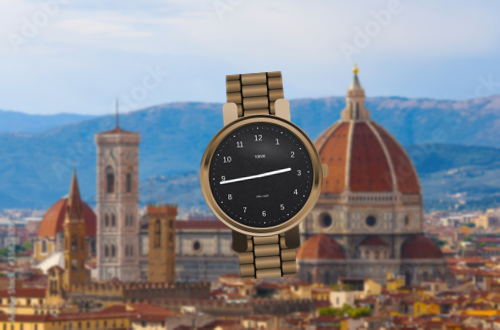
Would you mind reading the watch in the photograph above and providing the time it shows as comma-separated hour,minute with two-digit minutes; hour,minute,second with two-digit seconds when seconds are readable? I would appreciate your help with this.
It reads 2,44
